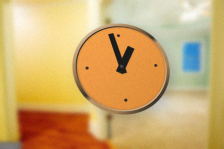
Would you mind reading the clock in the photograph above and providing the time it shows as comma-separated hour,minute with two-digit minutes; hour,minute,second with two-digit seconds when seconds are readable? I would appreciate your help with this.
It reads 12,58
